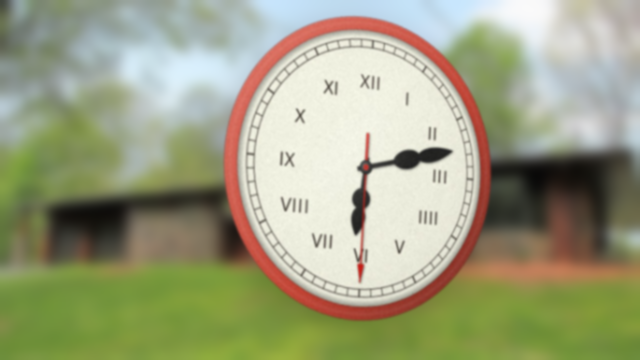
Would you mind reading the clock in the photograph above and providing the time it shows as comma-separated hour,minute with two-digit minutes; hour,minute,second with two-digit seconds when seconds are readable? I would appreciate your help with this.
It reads 6,12,30
